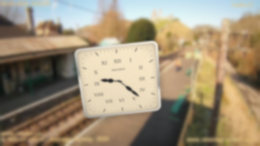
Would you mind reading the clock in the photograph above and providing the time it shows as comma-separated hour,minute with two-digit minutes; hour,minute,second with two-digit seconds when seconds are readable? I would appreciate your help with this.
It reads 9,23
